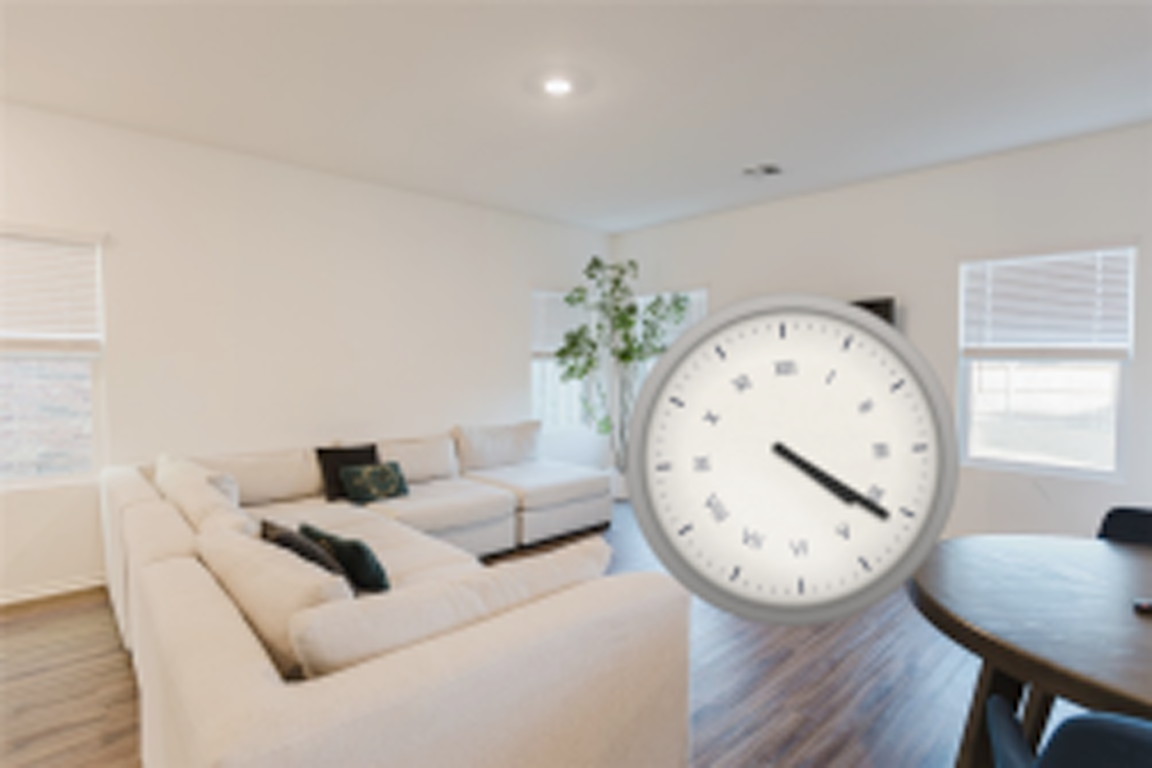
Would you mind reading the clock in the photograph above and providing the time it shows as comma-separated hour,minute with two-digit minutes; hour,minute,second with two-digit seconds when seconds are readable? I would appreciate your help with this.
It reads 4,21
